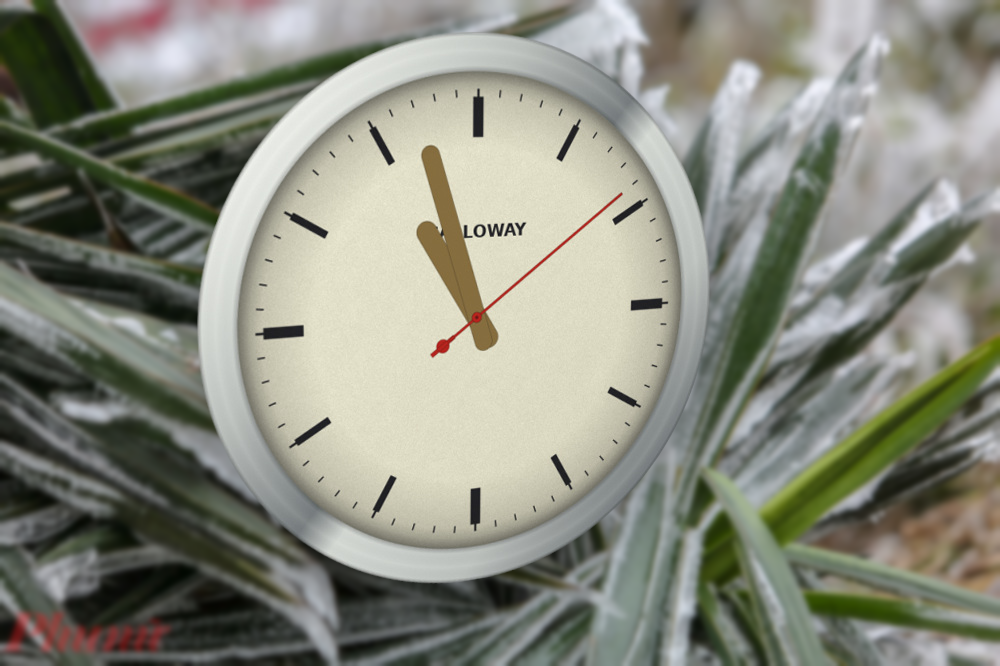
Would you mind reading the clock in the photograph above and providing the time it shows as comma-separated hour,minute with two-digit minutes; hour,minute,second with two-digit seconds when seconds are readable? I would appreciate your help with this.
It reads 10,57,09
